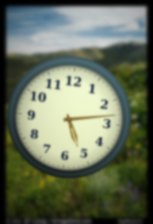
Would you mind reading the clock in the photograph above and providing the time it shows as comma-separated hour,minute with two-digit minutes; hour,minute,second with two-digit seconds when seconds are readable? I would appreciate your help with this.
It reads 5,13
